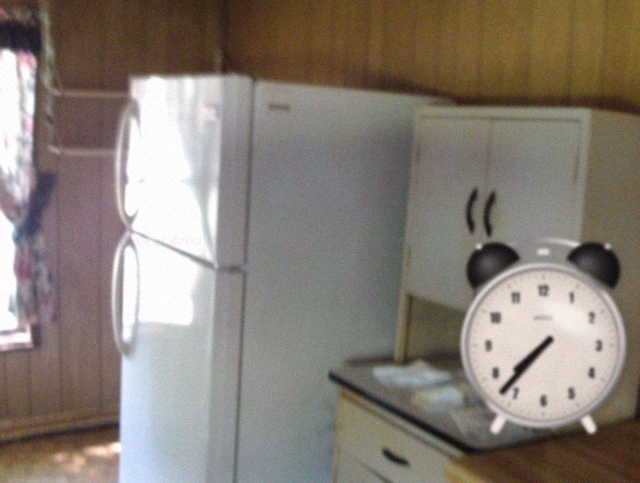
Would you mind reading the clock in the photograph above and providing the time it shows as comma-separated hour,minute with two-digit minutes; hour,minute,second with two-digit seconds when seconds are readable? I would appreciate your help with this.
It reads 7,37
